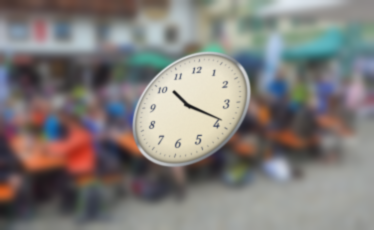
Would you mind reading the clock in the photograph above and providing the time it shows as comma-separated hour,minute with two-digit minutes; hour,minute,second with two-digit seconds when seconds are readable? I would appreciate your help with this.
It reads 10,19
